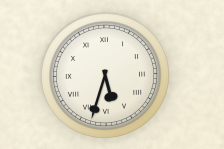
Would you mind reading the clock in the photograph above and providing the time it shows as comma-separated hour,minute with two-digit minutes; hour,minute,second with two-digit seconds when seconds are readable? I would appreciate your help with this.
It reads 5,33
